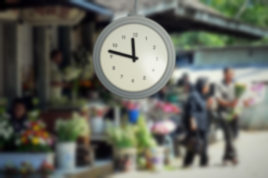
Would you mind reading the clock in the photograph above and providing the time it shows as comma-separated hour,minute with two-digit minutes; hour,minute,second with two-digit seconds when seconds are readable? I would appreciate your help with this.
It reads 11,47
